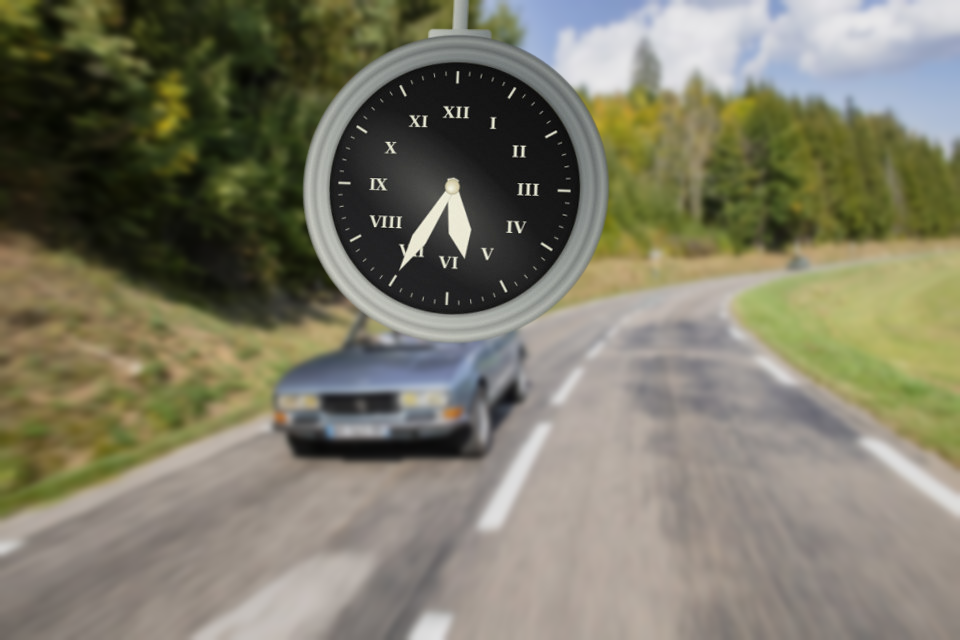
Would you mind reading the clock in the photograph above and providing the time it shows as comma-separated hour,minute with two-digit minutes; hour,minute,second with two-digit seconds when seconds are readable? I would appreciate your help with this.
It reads 5,35
